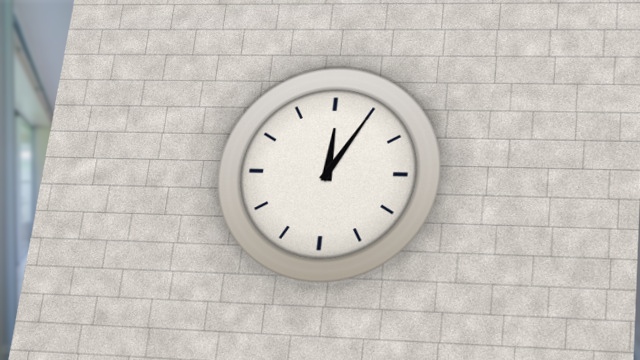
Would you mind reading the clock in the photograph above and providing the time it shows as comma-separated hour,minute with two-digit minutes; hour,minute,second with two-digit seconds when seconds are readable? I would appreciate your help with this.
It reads 12,05
